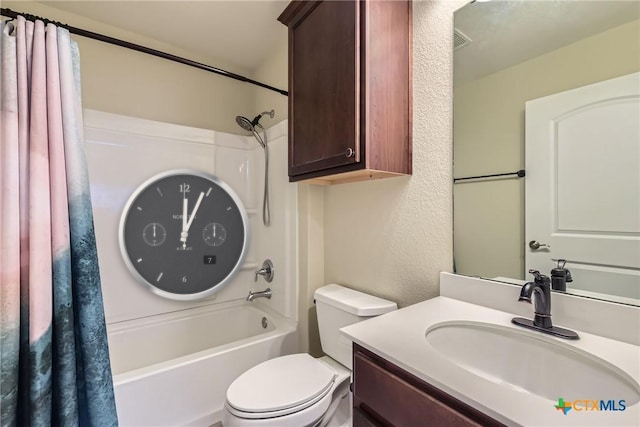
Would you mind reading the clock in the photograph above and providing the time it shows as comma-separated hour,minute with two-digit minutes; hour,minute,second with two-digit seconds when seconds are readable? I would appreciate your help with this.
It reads 12,04
